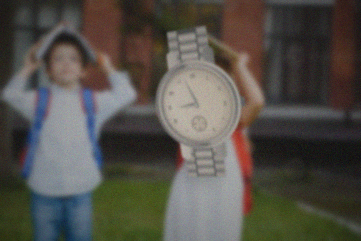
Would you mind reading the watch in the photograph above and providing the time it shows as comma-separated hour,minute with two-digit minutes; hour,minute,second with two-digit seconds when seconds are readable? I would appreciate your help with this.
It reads 8,57
